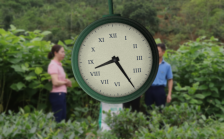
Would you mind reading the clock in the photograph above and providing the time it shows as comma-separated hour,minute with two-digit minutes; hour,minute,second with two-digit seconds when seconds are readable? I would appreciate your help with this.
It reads 8,25
